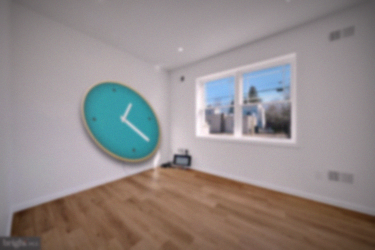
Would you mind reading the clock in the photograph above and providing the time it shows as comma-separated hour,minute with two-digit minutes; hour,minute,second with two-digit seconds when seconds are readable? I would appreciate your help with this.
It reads 1,23
